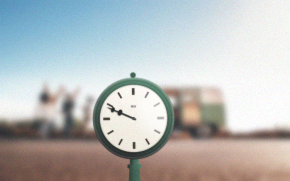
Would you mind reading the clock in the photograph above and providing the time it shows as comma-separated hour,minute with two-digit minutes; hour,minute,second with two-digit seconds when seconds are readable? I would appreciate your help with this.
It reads 9,49
